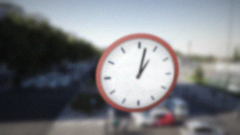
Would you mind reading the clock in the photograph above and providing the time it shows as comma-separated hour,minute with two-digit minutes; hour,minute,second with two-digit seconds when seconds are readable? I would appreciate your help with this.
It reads 1,02
